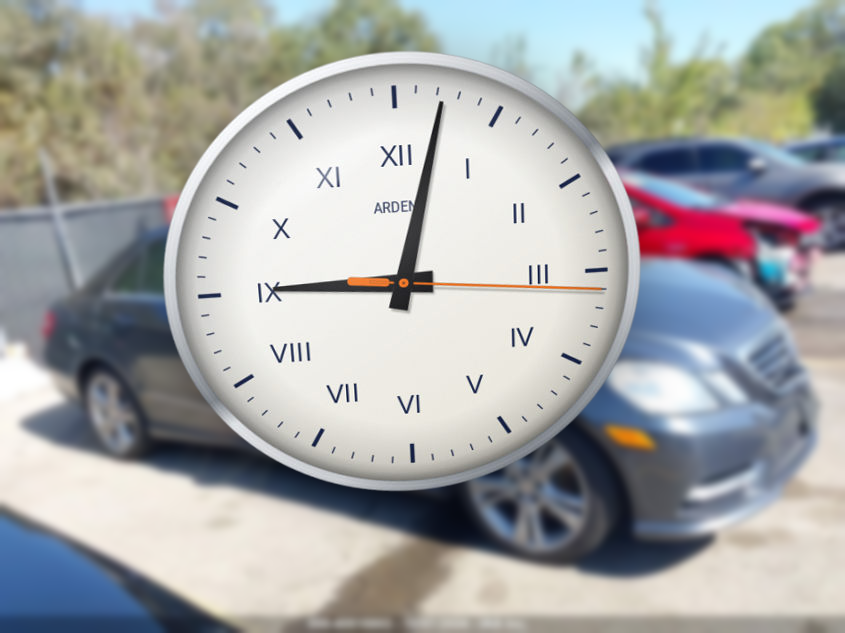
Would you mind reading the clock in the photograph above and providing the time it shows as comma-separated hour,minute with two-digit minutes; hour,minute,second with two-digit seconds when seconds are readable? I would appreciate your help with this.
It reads 9,02,16
